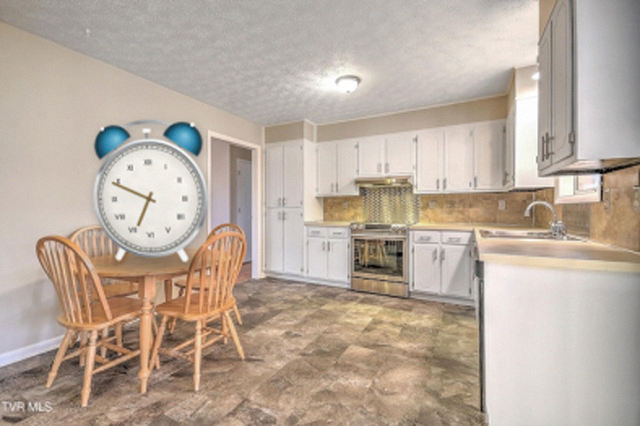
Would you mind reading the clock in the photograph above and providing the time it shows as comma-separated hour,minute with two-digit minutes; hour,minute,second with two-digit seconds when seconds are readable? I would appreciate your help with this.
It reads 6,49
